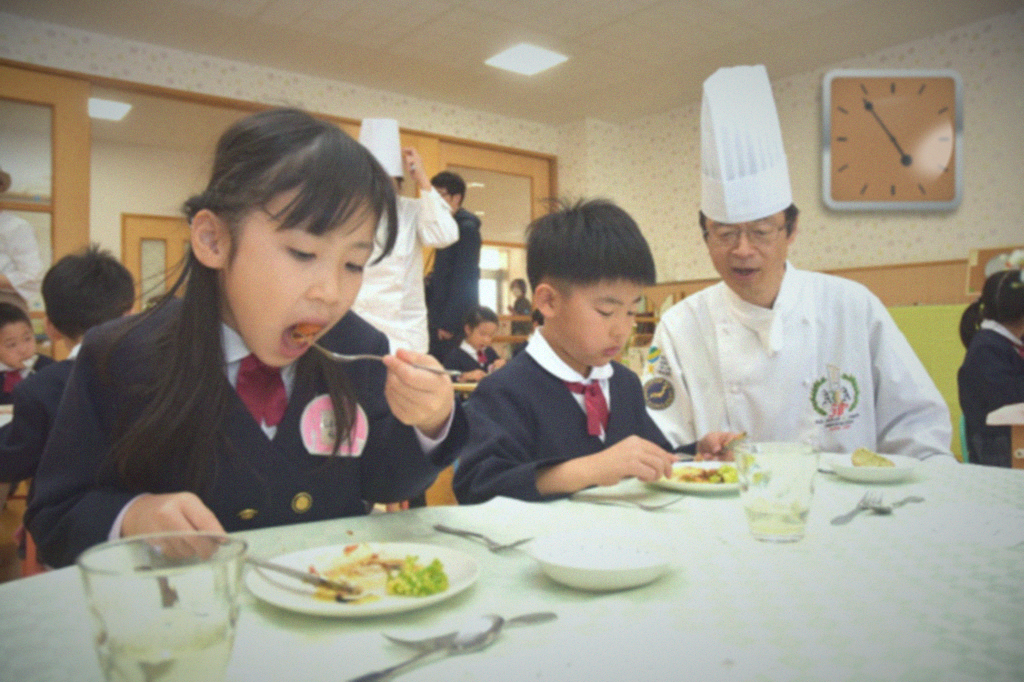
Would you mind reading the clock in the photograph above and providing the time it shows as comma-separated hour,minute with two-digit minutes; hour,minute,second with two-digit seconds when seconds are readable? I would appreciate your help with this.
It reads 4,54
